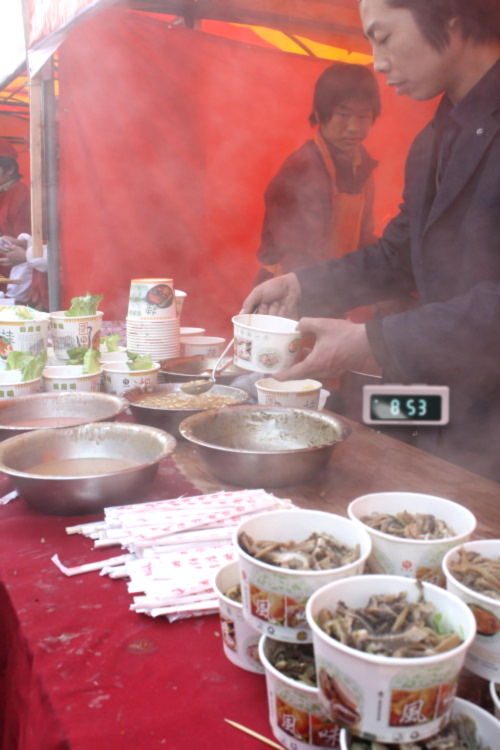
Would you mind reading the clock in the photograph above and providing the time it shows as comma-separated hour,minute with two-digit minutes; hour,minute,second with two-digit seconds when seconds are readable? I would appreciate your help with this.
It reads 8,53
